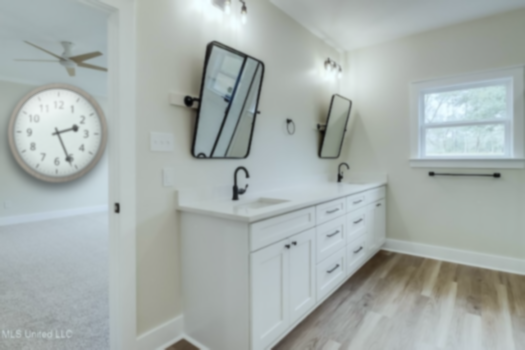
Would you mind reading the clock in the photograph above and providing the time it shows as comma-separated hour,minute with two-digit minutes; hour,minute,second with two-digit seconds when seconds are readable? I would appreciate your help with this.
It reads 2,26
